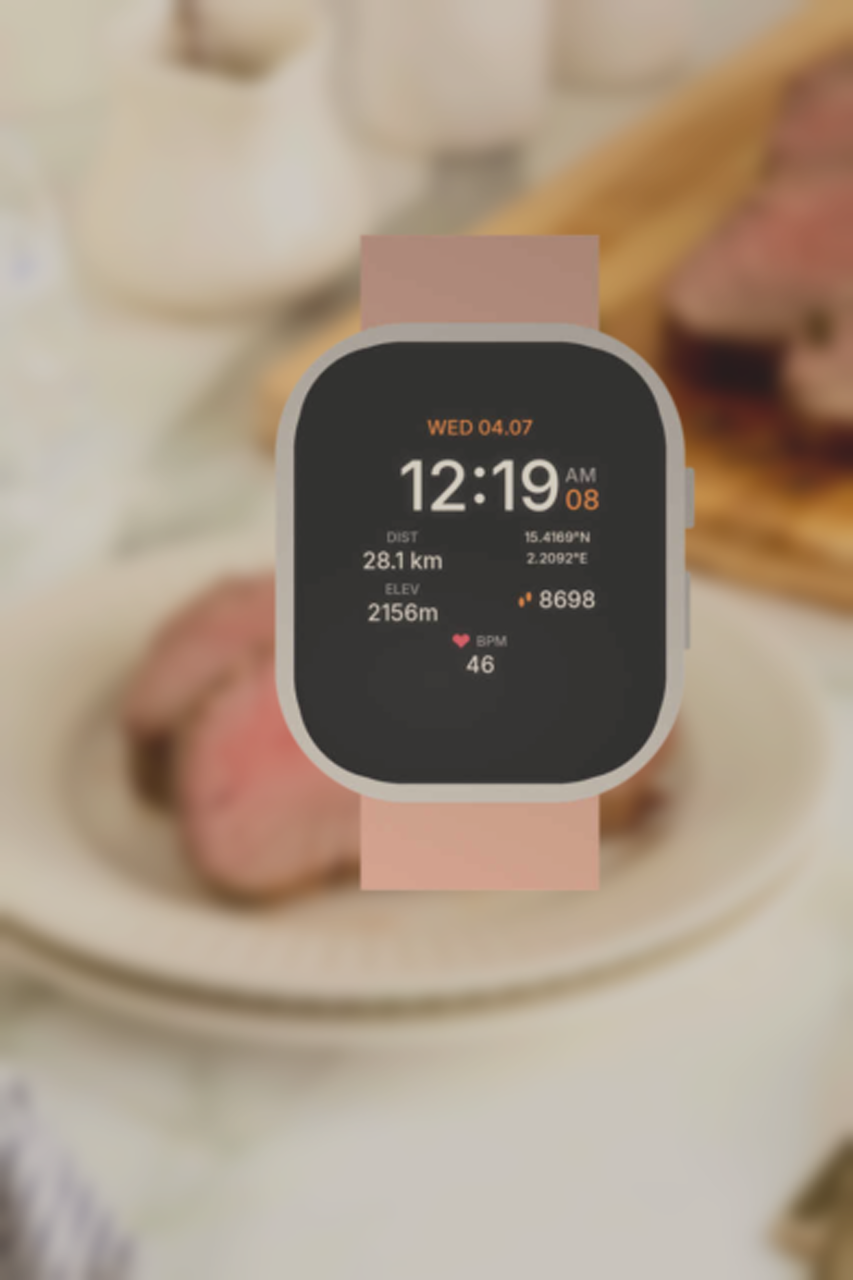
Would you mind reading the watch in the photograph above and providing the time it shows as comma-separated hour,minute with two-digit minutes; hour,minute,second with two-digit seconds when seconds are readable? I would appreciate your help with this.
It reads 12,19,08
